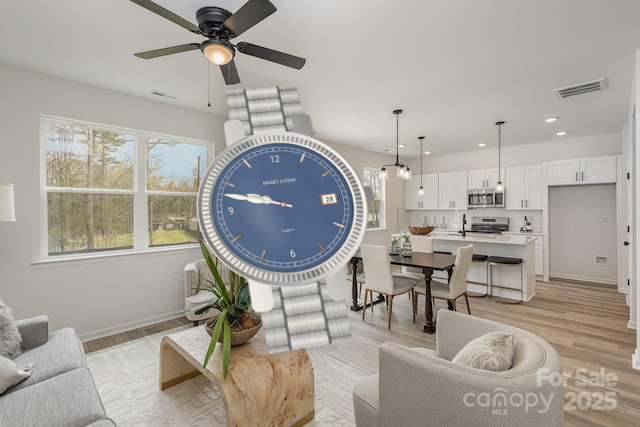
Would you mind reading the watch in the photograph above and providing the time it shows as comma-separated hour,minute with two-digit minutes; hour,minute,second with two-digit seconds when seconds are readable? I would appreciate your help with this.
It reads 9,48
